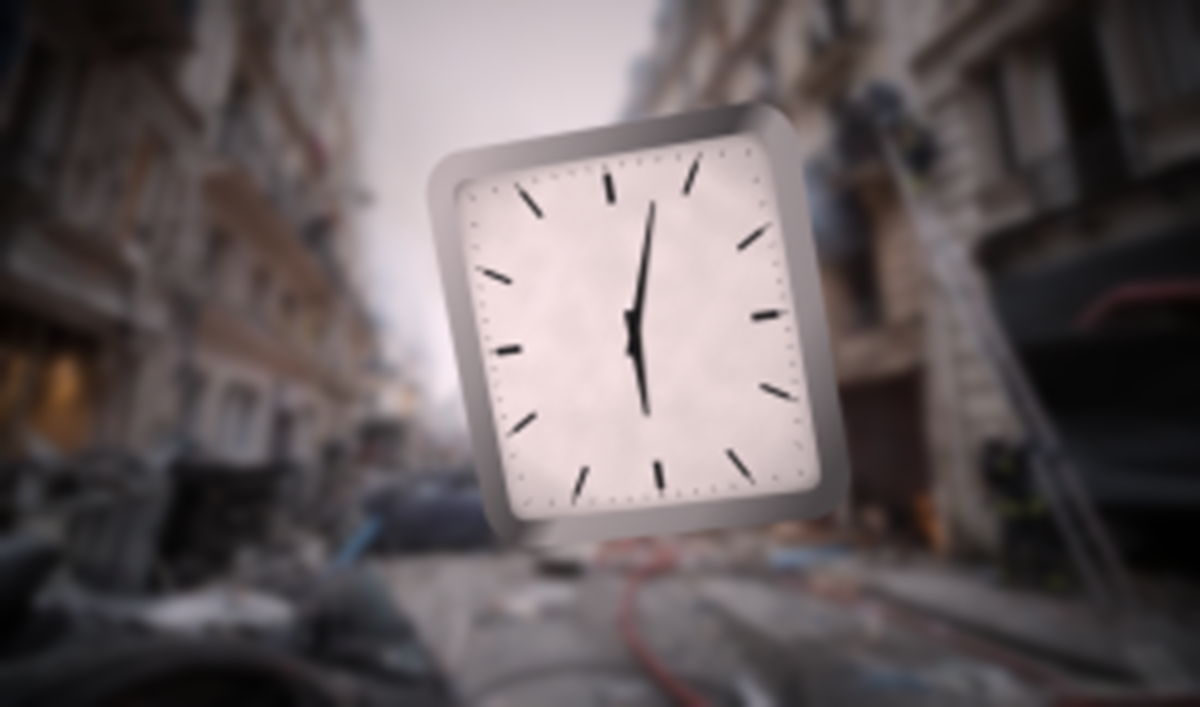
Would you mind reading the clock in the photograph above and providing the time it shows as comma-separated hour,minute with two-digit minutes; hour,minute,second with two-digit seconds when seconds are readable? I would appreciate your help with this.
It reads 6,03
